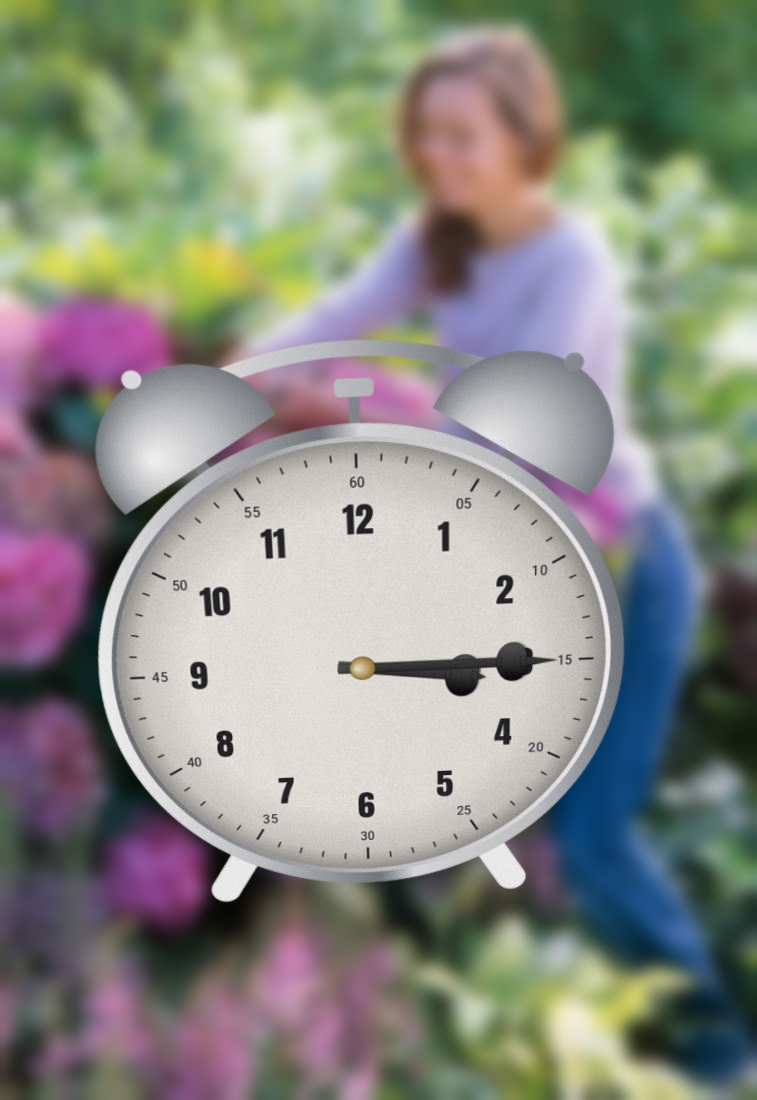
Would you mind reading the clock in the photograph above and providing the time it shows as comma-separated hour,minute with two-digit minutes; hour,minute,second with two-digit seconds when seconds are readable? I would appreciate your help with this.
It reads 3,15
